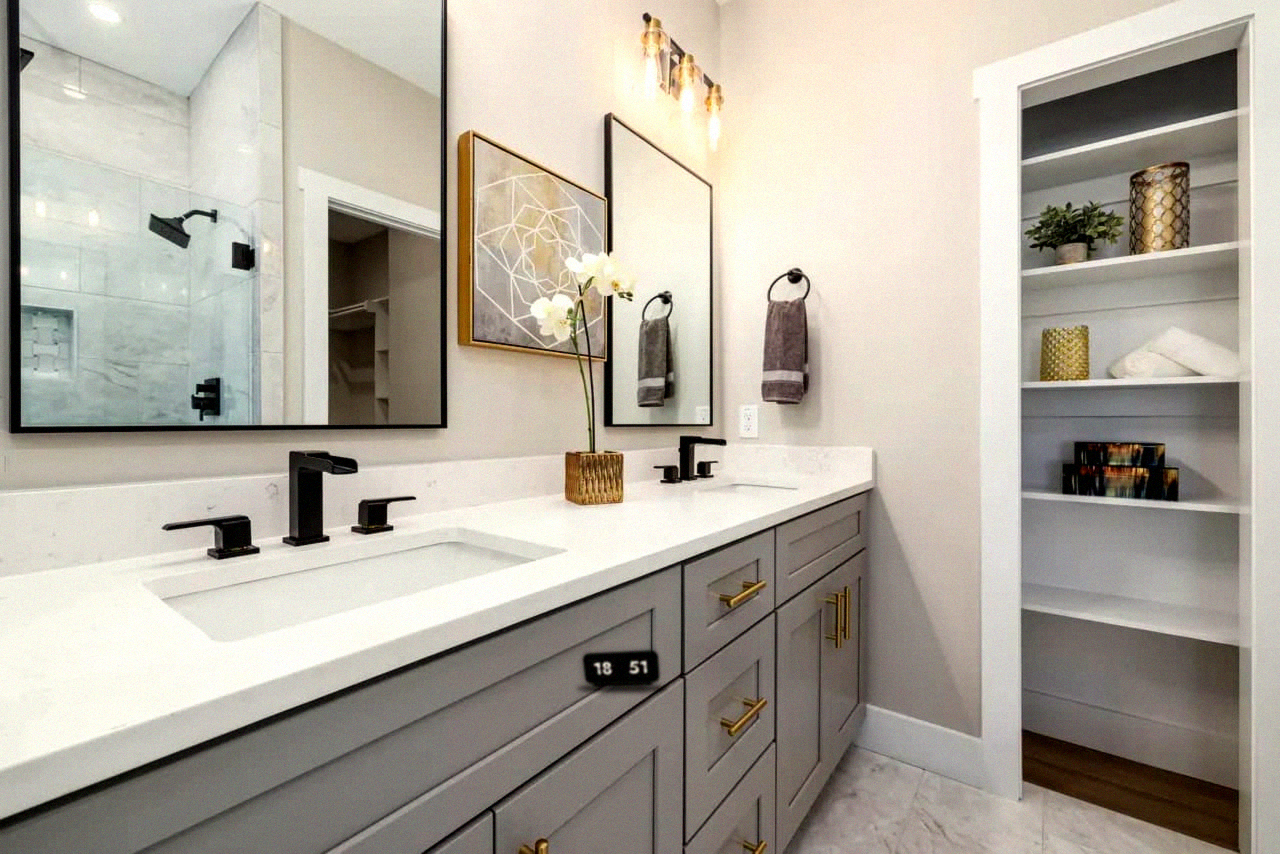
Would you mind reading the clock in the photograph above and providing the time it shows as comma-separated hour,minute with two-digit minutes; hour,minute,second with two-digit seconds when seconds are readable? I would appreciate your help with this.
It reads 18,51
